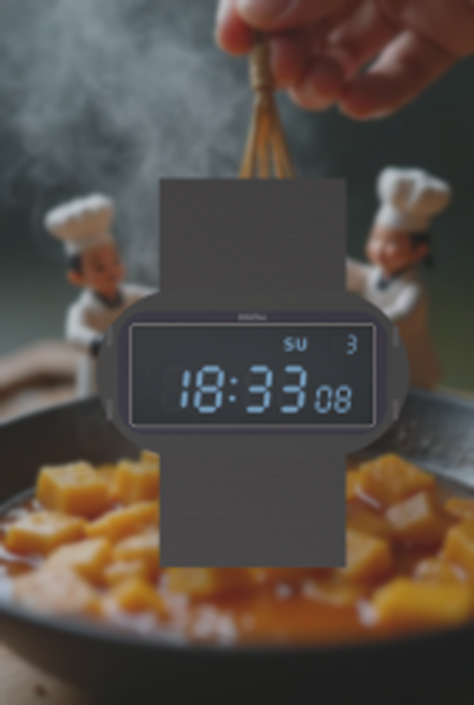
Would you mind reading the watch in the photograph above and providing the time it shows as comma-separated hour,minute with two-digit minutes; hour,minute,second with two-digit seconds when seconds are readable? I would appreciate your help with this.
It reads 18,33,08
